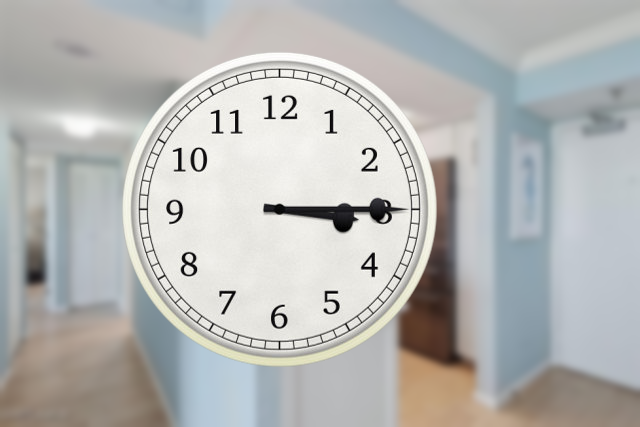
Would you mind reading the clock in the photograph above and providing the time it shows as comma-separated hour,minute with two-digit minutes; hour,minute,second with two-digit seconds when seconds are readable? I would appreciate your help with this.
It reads 3,15
